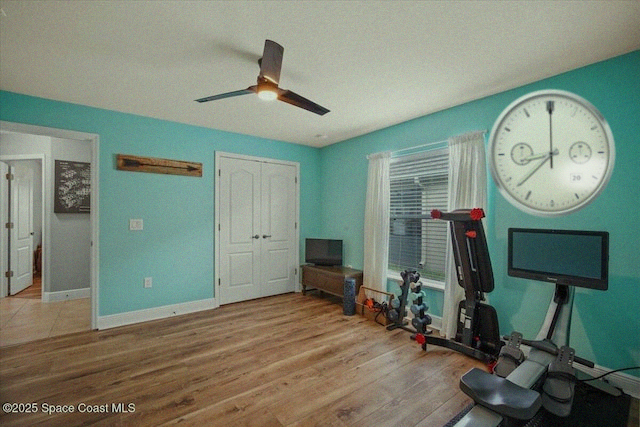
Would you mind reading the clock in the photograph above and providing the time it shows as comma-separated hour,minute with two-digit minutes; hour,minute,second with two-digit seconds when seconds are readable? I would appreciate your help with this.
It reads 8,38
